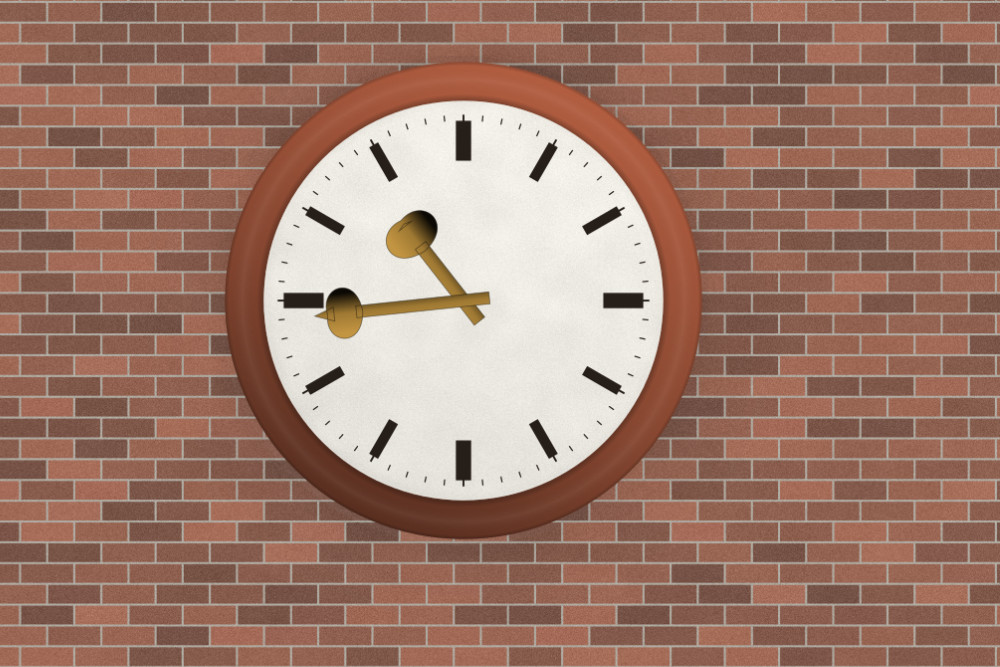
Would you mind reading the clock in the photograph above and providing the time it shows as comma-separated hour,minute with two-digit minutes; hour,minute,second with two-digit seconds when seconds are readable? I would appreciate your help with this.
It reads 10,44
